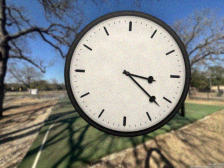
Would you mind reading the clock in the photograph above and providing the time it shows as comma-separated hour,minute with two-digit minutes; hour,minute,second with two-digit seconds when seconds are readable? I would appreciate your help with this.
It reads 3,22
